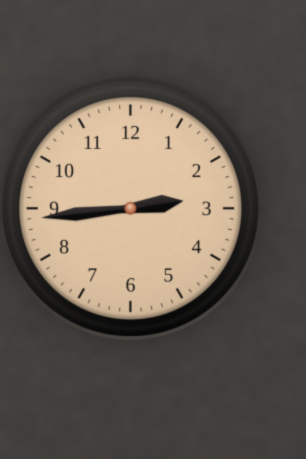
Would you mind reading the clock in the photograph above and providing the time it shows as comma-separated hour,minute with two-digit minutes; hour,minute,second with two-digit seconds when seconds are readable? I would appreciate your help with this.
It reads 2,44
